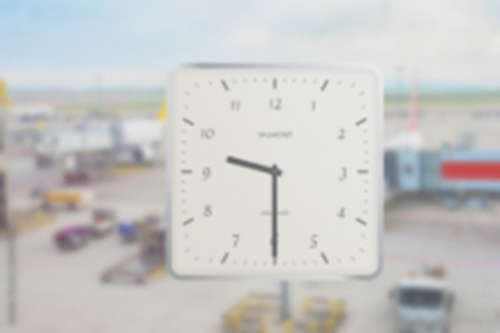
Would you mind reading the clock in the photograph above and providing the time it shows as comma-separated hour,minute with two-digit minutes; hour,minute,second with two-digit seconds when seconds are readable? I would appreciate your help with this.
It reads 9,30
